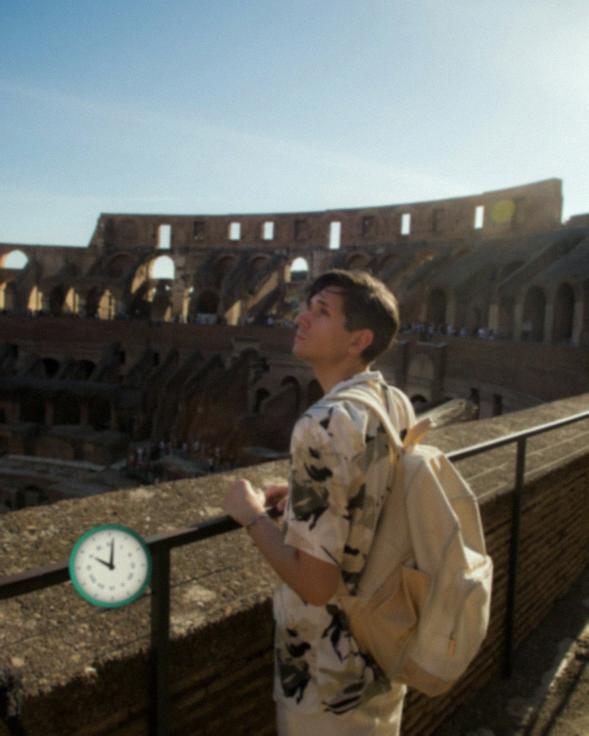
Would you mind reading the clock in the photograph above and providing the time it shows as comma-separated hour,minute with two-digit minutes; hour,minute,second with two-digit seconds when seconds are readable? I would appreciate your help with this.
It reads 10,01
